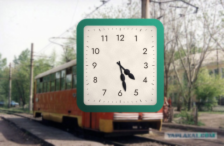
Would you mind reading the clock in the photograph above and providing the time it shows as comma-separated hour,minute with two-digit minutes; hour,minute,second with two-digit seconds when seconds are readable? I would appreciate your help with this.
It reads 4,28
